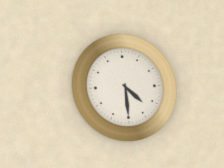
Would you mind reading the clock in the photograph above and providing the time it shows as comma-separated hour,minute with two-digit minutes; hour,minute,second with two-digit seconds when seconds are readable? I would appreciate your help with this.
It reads 4,30
